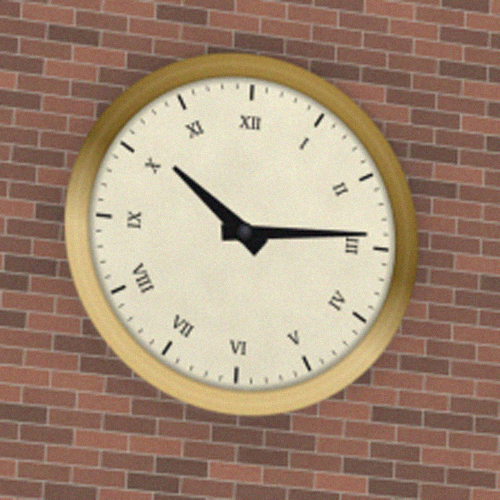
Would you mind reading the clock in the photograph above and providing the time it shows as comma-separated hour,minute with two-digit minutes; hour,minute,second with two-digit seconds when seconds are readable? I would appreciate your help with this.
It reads 10,14
